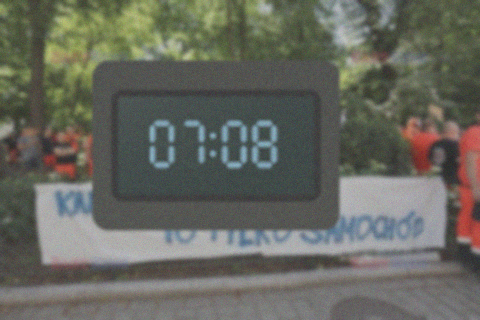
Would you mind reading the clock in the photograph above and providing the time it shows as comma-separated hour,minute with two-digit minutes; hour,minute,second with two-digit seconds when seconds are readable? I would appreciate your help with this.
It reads 7,08
